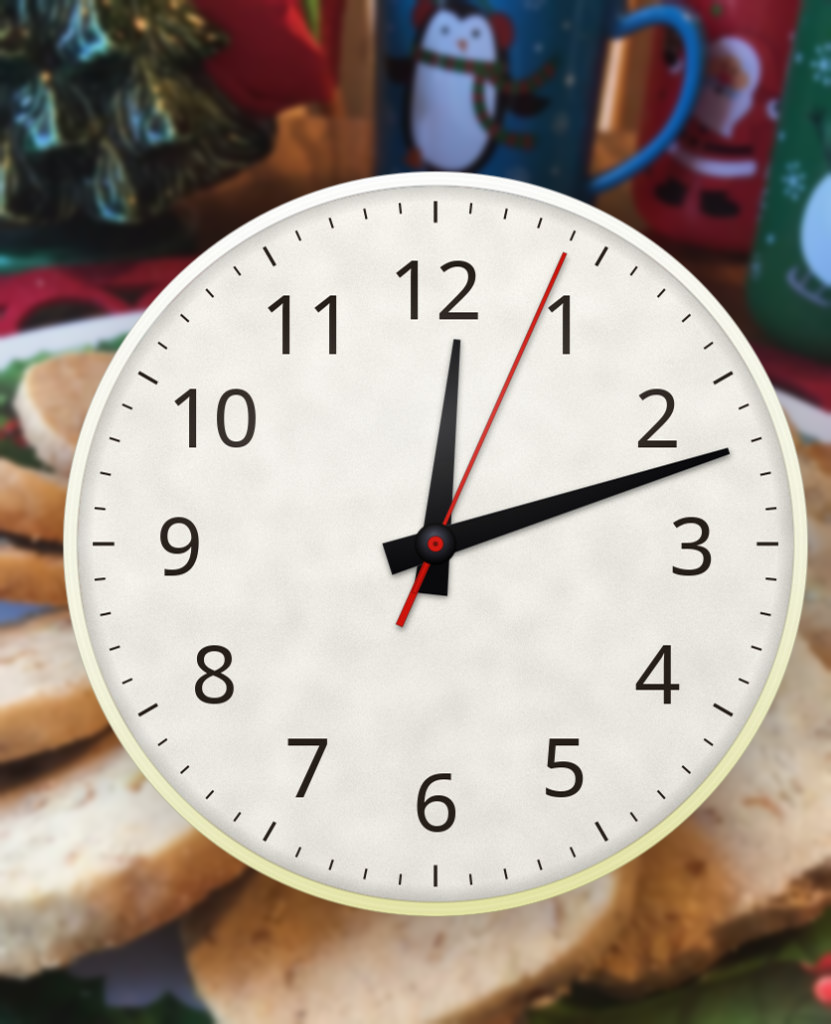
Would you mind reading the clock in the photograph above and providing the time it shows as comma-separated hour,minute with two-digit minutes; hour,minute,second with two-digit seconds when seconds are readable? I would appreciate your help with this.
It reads 12,12,04
